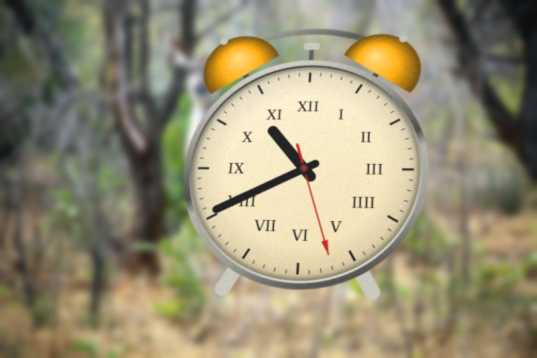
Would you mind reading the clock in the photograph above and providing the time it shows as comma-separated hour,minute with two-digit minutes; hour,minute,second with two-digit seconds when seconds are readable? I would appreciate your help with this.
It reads 10,40,27
